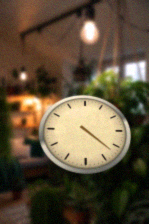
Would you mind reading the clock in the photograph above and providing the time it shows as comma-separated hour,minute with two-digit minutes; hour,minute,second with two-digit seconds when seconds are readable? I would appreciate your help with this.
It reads 4,22
